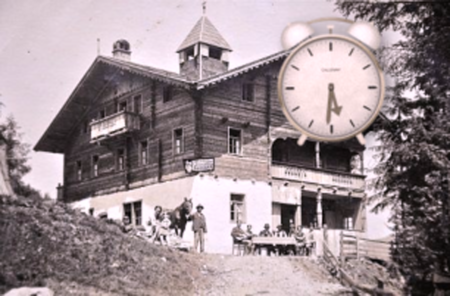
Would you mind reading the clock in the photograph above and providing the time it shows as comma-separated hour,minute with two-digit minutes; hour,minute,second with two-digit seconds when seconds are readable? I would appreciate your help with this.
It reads 5,31
